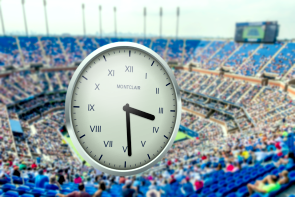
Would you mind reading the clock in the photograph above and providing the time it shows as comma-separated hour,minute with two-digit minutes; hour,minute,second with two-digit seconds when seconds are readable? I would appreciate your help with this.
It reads 3,29
